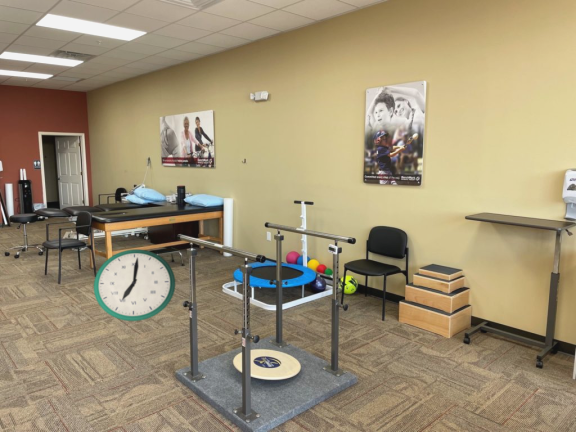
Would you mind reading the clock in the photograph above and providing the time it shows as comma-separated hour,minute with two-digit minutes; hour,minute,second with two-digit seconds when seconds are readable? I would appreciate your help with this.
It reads 7,01
